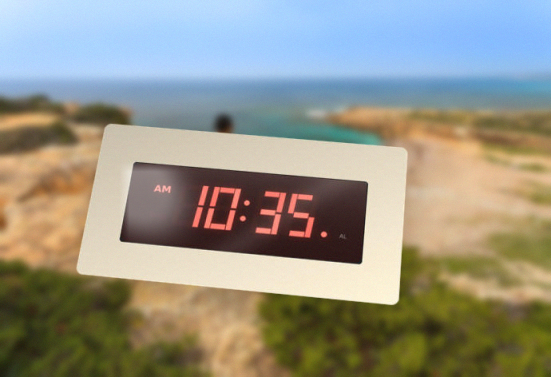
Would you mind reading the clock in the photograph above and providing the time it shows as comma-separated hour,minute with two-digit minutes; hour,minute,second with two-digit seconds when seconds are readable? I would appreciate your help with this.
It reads 10,35
